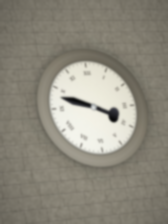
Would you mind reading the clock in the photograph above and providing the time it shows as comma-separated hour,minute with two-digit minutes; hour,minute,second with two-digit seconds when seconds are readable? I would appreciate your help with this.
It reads 3,48
